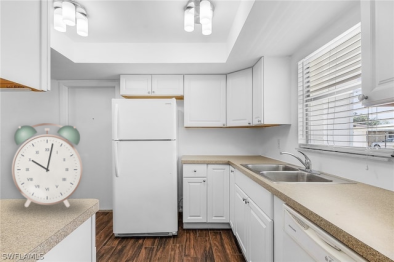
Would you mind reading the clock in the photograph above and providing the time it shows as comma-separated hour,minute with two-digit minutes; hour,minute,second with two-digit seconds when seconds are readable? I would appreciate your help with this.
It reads 10,02
